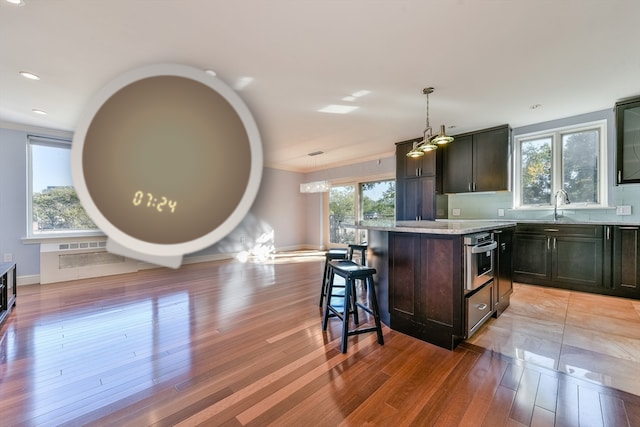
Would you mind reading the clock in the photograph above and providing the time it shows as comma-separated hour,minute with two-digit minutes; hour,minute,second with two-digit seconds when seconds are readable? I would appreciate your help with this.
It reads 7,24
